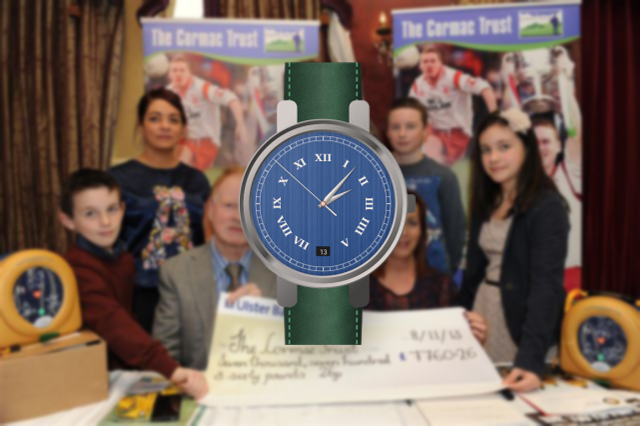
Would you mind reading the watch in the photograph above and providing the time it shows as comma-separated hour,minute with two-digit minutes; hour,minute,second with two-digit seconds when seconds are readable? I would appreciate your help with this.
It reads 2,06,52
